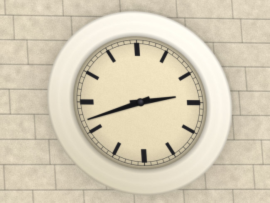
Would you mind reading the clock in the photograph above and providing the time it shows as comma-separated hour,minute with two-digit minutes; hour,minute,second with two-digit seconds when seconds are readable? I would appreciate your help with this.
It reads 2,42
